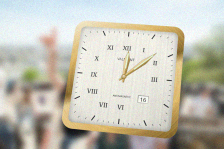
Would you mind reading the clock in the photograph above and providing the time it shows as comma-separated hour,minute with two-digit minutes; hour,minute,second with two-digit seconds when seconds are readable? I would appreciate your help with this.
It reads 12,08
